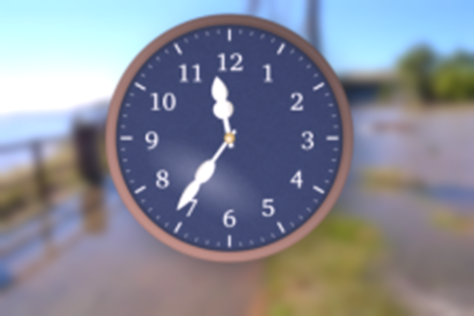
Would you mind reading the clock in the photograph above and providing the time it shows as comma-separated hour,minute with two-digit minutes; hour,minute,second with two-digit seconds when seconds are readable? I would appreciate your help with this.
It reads 11,36
